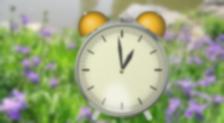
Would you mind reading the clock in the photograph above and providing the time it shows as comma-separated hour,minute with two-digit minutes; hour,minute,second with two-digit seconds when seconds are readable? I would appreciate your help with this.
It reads 12,59
